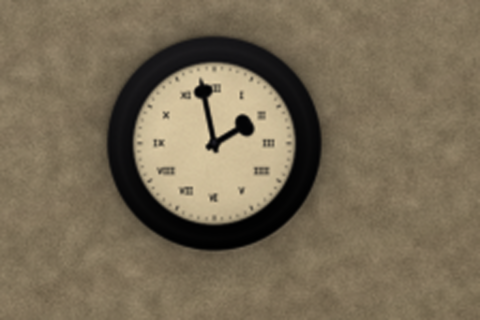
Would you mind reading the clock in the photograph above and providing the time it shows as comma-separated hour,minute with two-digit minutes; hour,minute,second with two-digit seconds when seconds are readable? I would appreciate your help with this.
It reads 1,58
